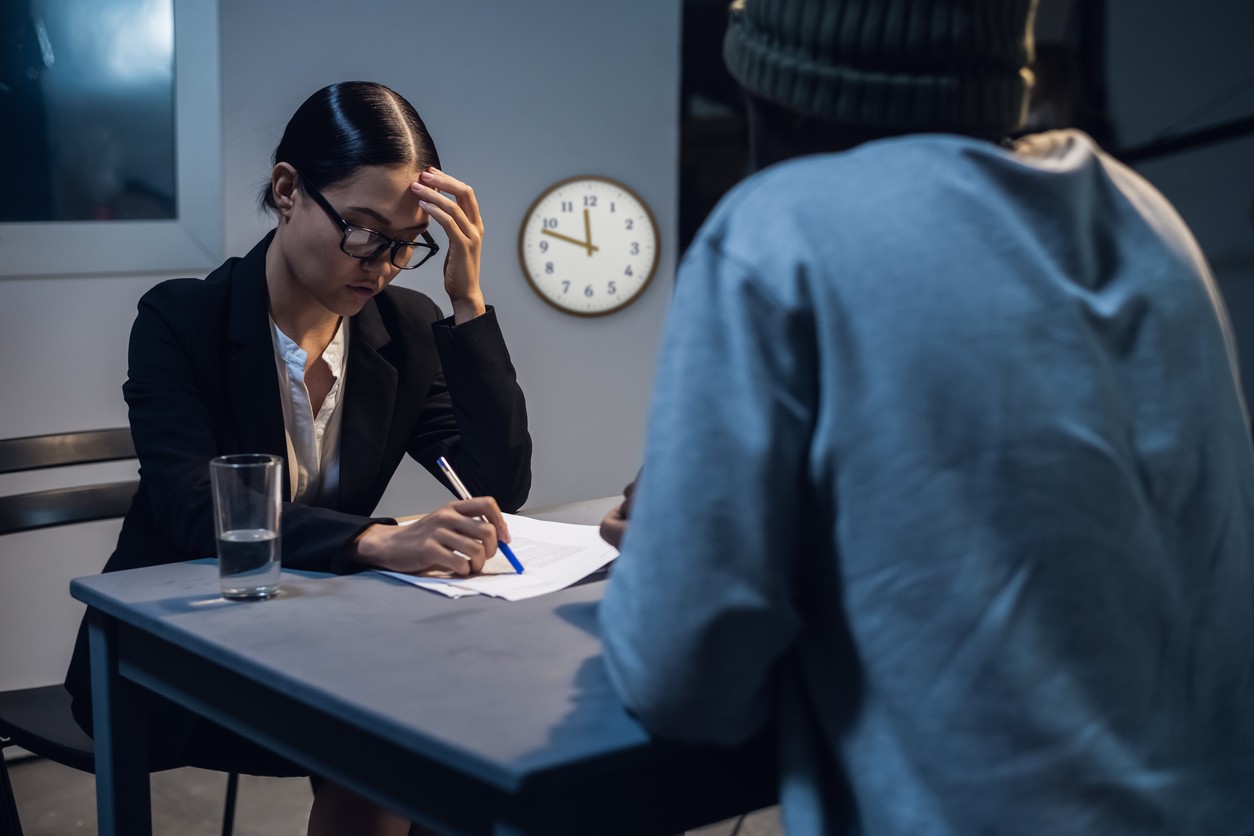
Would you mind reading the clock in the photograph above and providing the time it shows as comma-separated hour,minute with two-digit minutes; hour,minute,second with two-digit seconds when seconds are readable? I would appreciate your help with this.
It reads 11,48
